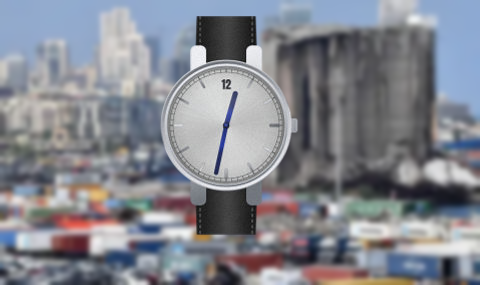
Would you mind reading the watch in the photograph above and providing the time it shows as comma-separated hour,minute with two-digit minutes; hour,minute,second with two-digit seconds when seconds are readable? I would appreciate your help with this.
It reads 12,32
